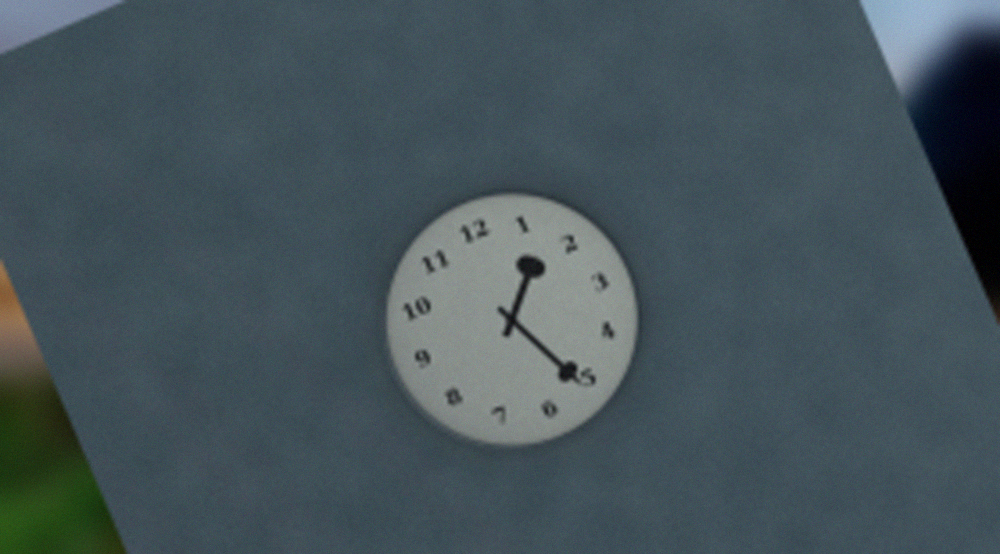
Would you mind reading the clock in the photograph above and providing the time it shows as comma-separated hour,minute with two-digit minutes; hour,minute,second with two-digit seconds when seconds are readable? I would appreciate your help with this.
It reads 1,26
